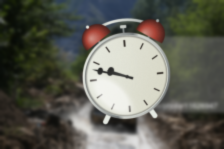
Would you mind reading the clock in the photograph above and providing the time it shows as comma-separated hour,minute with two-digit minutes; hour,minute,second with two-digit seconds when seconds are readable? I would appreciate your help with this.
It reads 9,48
